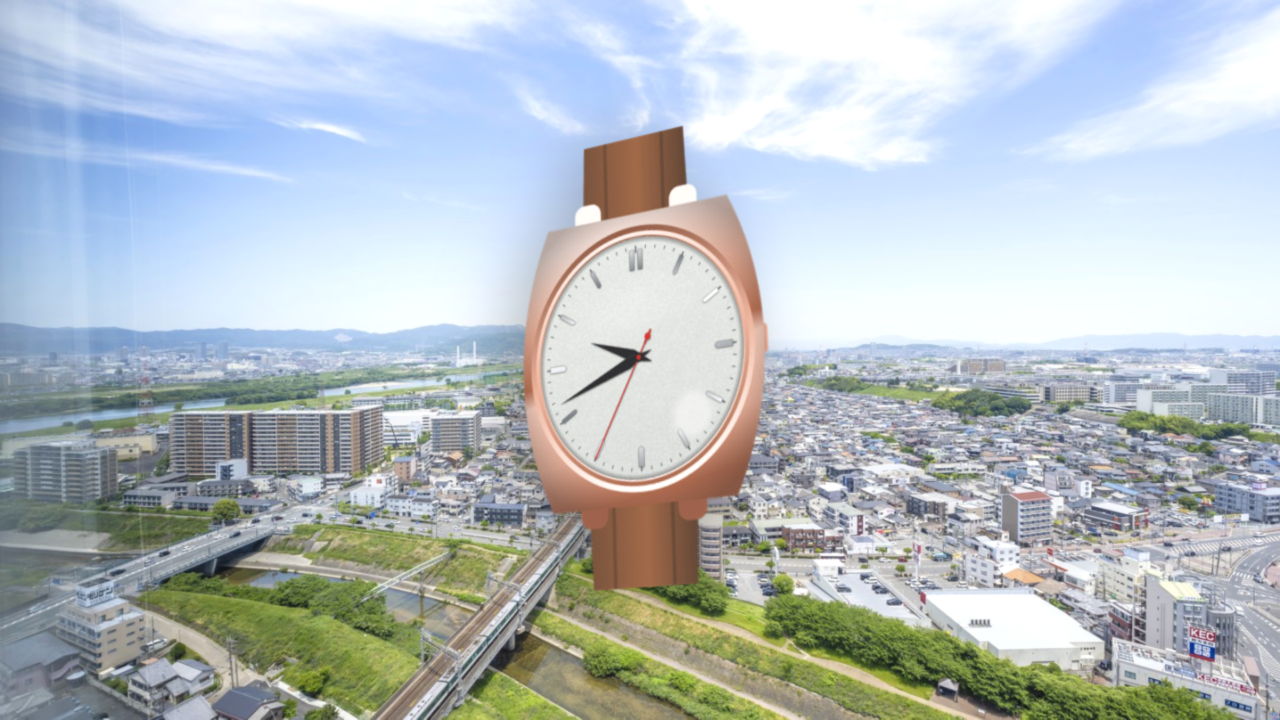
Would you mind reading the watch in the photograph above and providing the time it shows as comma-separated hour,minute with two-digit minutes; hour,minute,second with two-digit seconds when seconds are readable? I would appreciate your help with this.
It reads 9,41,35
